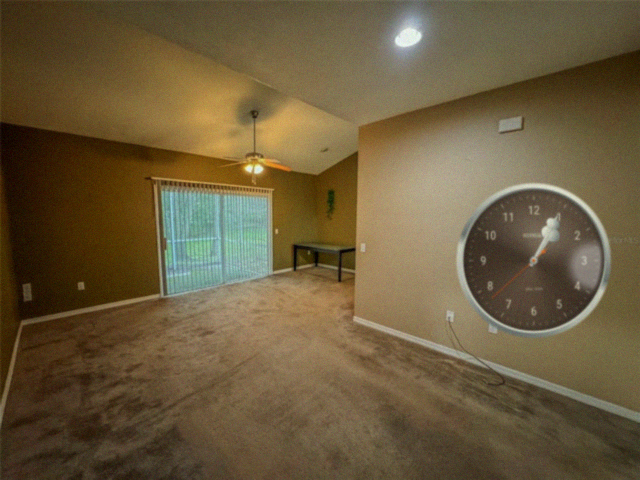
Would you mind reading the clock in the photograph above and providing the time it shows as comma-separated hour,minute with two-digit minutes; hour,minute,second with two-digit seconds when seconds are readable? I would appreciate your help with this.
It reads 1,04,38
